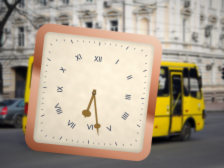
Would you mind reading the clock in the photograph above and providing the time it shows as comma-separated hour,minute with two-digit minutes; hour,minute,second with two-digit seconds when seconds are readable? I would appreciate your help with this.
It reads 6,28
